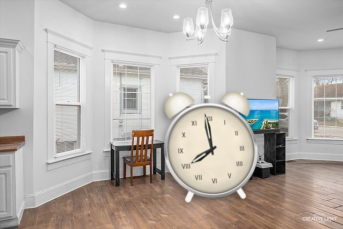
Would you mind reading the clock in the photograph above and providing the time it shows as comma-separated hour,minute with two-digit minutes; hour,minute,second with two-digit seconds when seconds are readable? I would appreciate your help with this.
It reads 7,59
